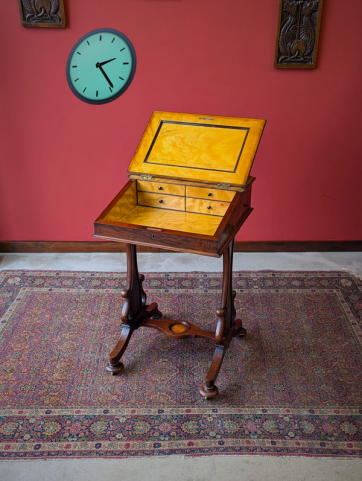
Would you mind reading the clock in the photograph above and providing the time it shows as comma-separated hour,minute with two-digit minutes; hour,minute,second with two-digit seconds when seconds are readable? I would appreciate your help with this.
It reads 2,24
